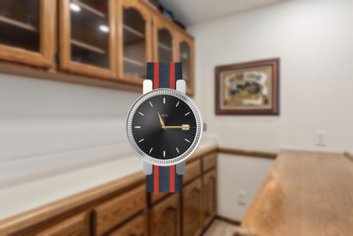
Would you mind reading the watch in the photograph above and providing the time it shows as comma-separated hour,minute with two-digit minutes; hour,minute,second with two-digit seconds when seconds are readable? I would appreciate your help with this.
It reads 11,15
